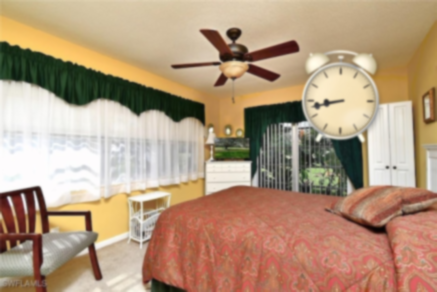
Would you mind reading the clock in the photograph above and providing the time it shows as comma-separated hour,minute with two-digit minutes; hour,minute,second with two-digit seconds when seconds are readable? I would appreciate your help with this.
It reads 8,43
